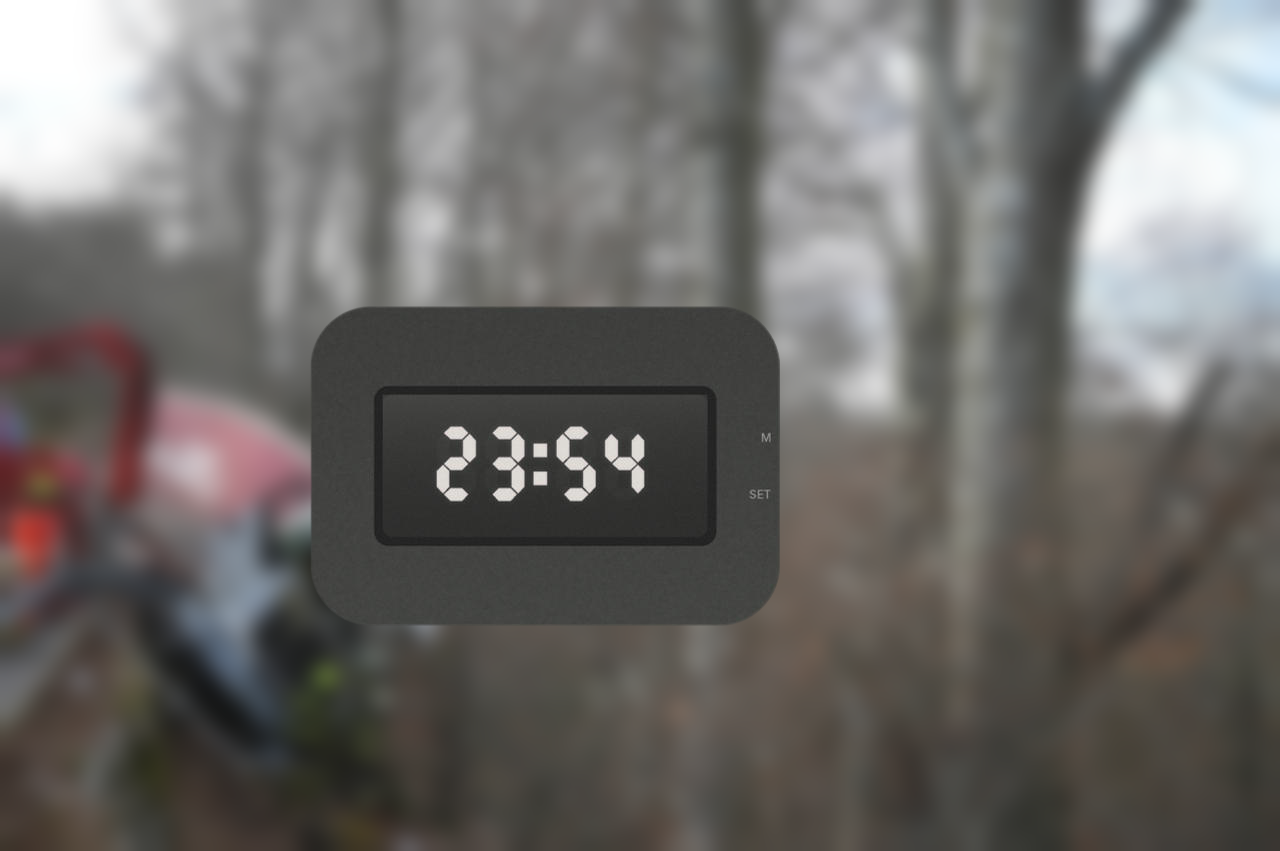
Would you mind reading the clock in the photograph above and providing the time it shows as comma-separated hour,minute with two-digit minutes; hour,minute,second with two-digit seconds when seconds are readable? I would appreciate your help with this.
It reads 23,54
